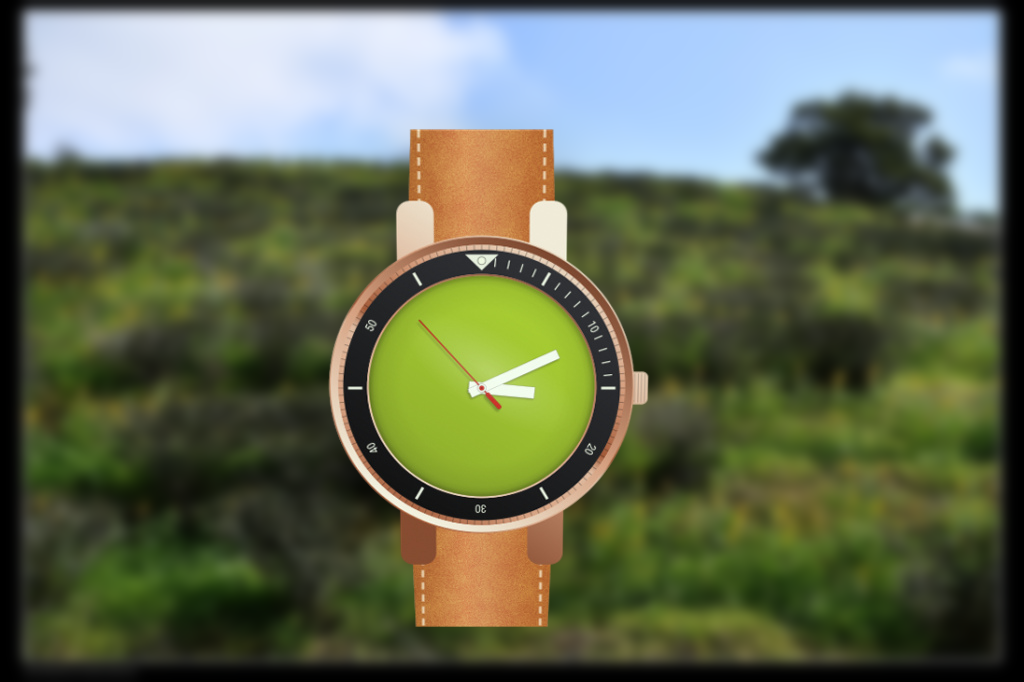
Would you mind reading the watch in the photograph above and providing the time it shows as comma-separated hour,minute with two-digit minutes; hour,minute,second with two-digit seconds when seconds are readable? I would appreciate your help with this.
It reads 3,10,53
